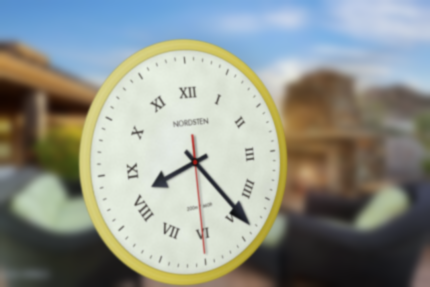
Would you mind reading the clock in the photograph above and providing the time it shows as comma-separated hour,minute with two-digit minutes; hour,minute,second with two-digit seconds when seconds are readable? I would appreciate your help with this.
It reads 8,23,30
